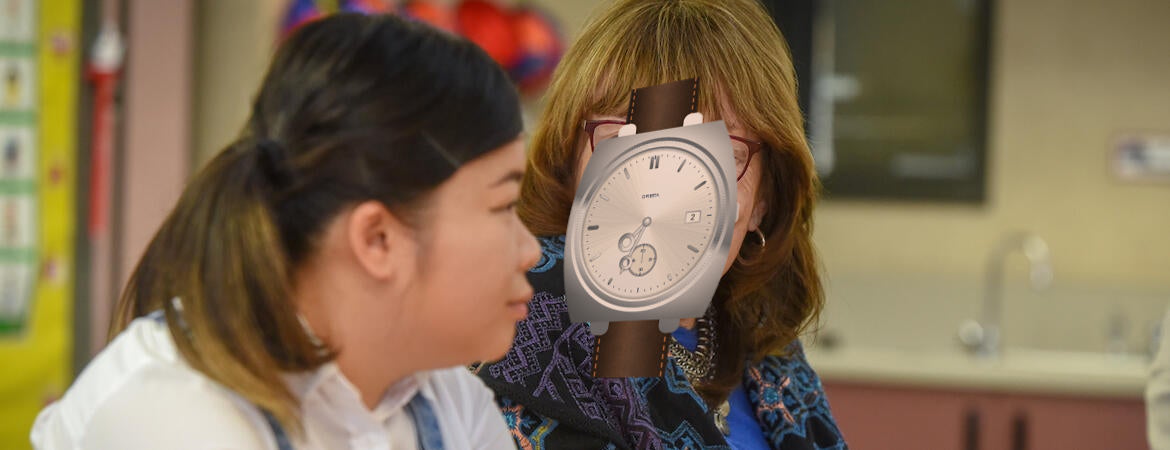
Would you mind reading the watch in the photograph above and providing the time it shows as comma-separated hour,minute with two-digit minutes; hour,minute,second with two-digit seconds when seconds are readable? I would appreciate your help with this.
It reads 7,34
